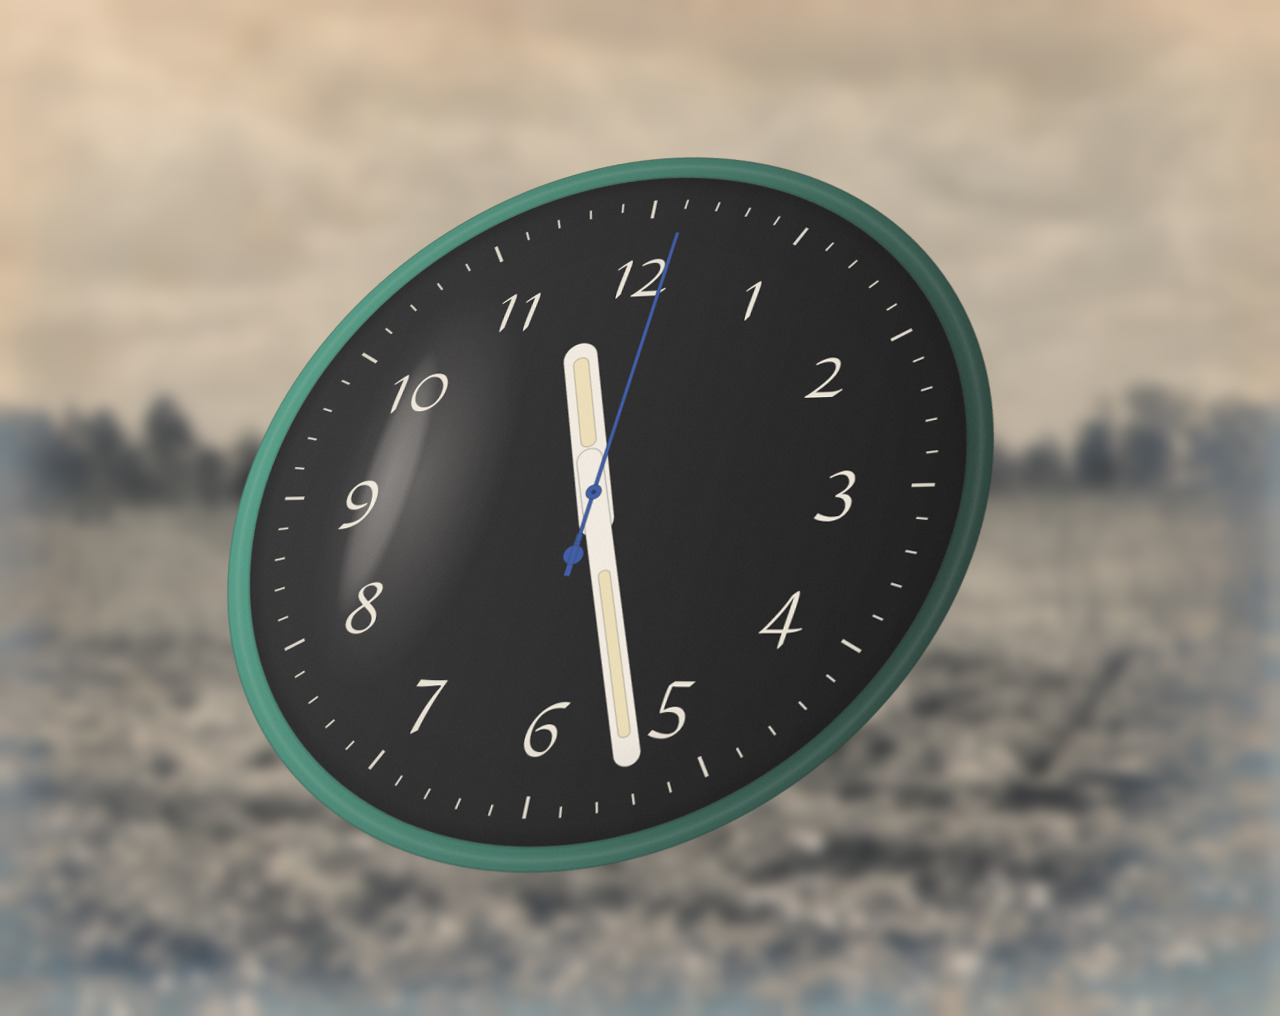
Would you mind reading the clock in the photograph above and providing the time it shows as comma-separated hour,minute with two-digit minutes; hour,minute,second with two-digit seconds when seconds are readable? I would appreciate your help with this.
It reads 11,27,01
